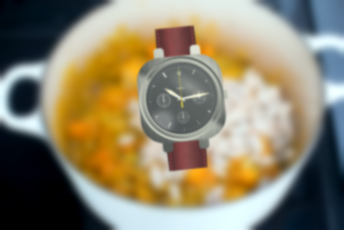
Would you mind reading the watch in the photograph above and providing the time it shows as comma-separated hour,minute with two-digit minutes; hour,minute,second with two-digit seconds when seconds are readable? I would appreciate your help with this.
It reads 10,14
